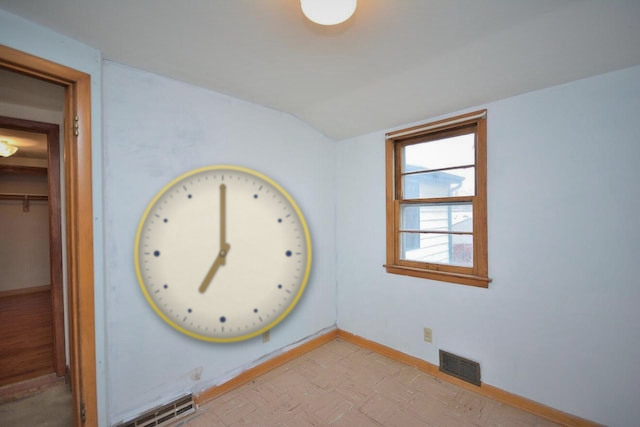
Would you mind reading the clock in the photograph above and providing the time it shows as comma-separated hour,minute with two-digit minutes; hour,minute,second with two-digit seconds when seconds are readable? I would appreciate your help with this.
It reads 7,00
